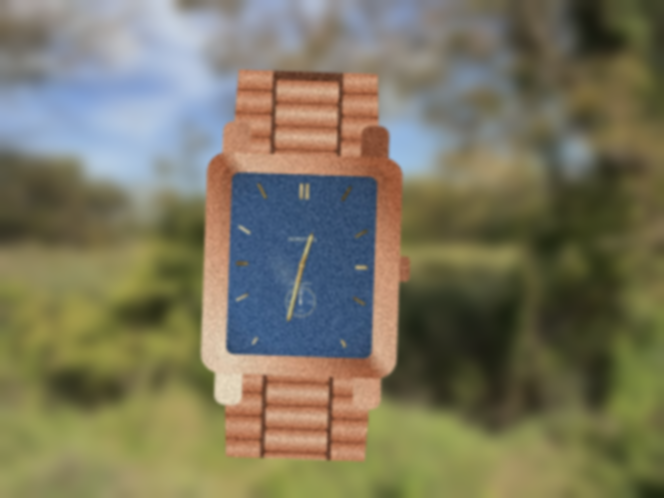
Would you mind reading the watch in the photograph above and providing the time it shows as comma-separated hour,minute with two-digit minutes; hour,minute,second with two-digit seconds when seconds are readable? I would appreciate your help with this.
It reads 12,32
